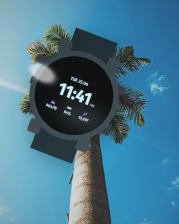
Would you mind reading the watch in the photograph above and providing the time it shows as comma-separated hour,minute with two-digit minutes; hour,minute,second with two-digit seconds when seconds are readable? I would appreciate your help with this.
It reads 11,41
